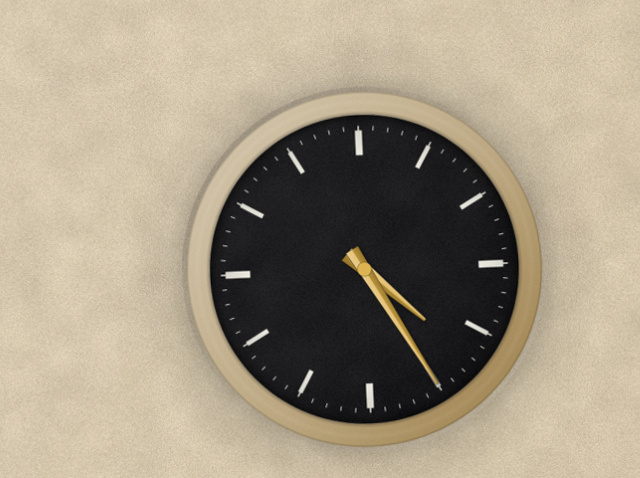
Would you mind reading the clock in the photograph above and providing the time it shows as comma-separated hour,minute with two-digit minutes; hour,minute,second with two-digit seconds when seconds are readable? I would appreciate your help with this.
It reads 4,25
